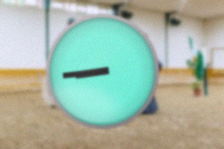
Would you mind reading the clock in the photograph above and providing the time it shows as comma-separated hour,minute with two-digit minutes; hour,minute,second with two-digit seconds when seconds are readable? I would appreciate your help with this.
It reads 8,44
